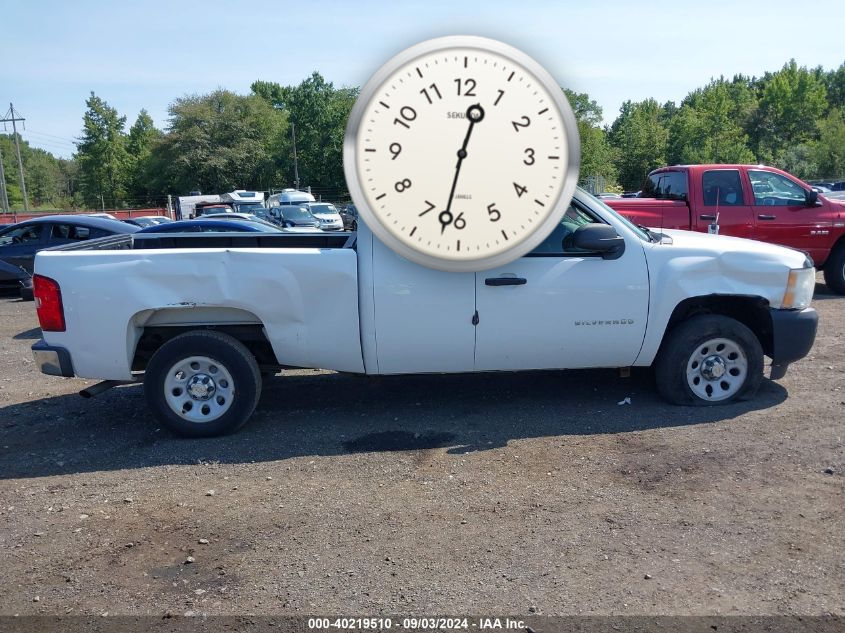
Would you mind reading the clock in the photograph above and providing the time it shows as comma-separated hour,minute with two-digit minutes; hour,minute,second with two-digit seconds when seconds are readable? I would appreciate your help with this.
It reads 12,32
